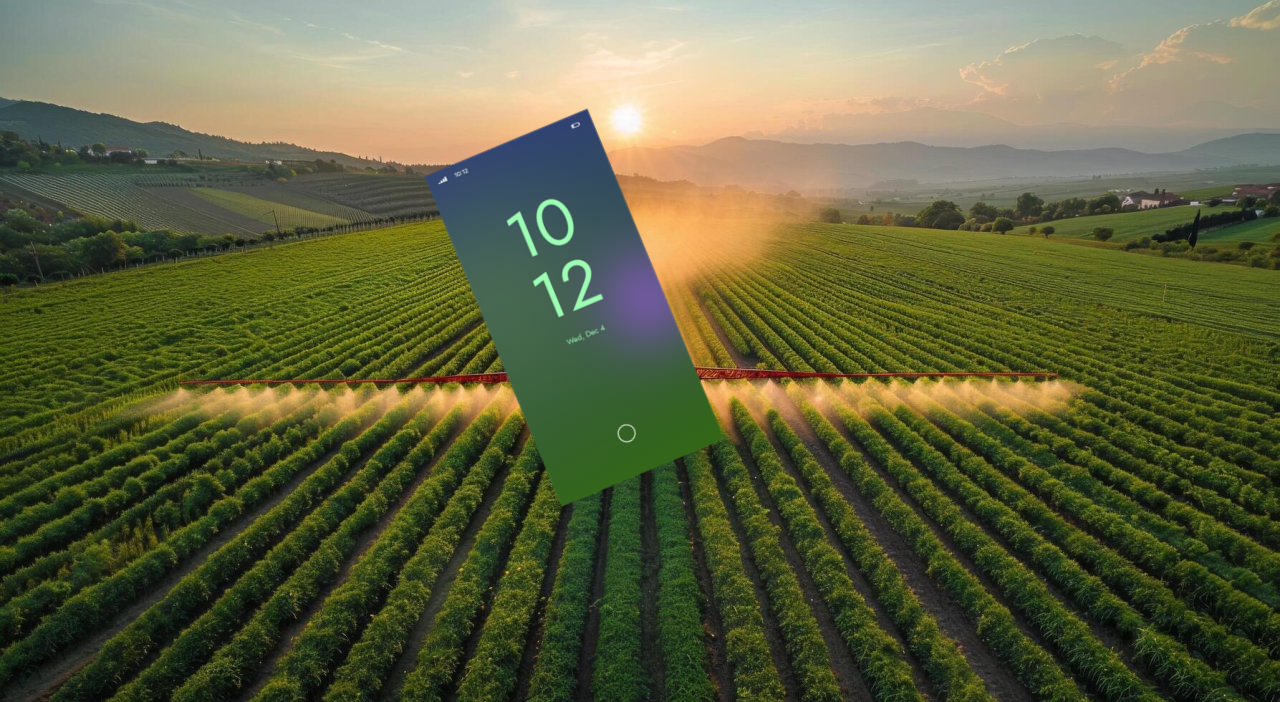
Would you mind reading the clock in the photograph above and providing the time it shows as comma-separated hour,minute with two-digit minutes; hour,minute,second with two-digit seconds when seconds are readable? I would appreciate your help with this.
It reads 10,12
